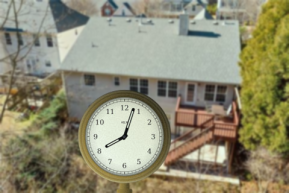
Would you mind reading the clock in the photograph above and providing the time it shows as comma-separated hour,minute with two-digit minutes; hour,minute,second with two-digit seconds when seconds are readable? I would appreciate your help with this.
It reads 8,03
